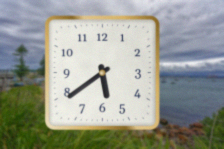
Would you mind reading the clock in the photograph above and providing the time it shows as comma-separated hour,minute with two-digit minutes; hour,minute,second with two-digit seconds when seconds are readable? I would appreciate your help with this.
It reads 5,39
